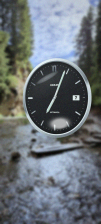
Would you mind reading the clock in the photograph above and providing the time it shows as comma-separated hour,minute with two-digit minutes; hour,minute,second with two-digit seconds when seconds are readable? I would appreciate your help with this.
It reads 7,04
